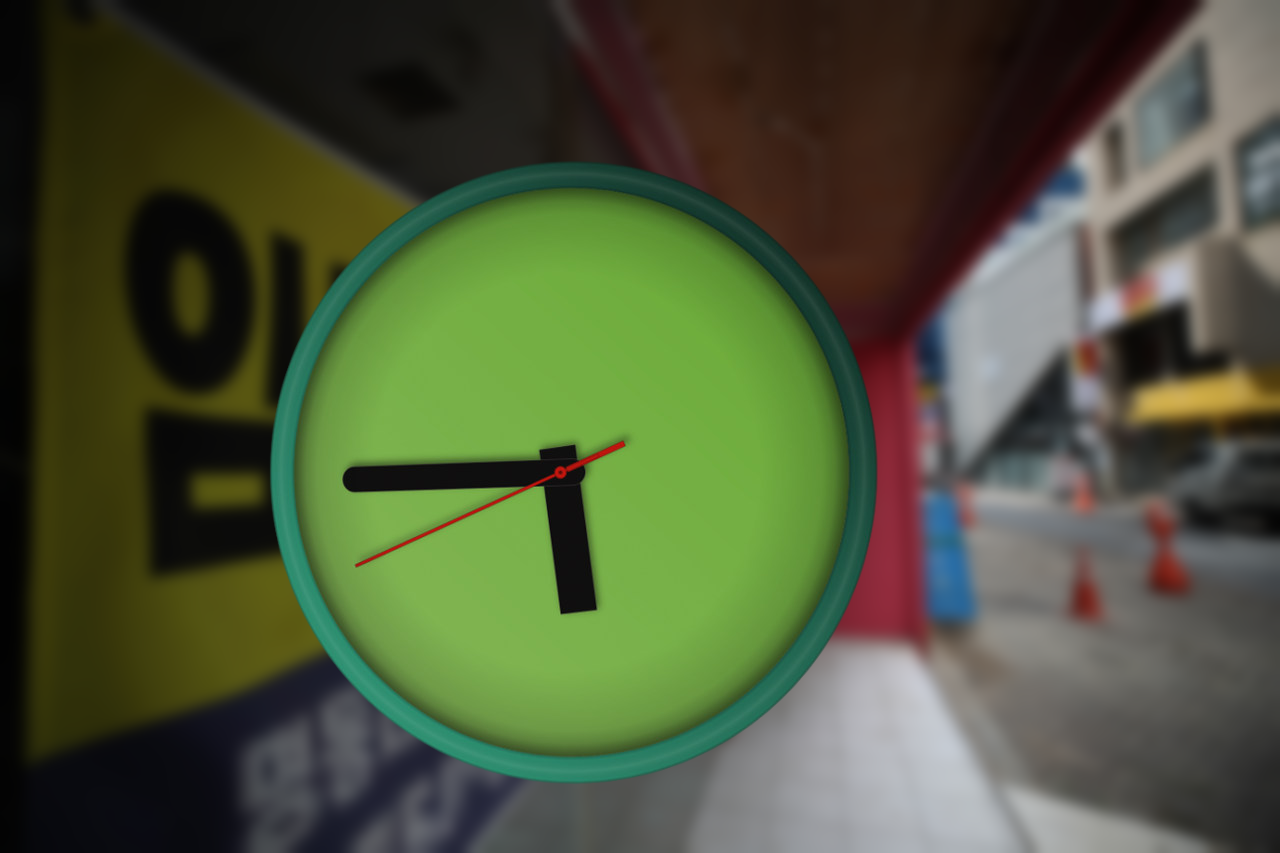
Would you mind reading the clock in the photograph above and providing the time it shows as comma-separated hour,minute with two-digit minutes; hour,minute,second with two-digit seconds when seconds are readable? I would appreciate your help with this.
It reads 5,44,41
